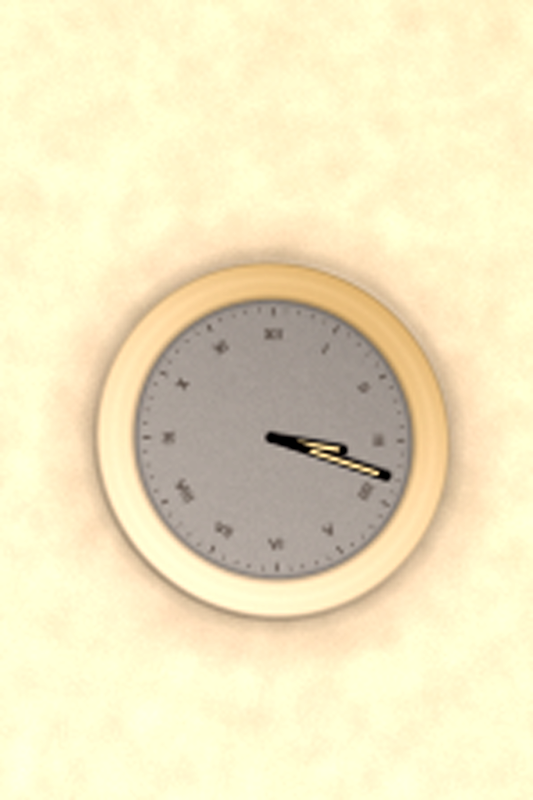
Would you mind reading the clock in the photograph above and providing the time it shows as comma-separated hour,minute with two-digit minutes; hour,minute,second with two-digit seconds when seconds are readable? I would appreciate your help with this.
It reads 3,18
